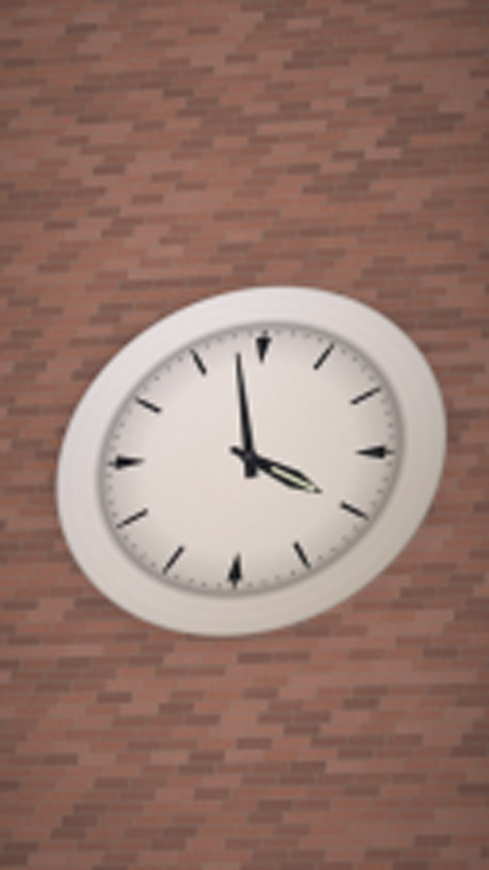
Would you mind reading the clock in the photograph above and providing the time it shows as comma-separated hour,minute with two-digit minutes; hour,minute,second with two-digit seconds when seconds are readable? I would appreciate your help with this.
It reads 3,58
